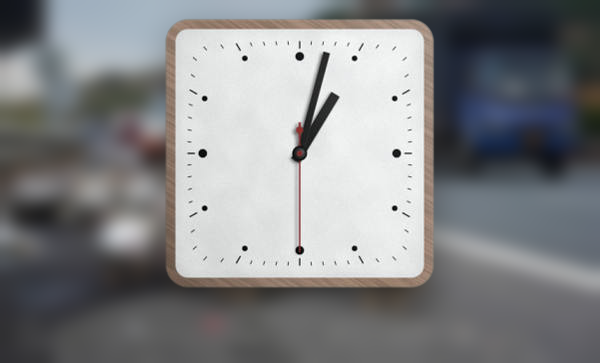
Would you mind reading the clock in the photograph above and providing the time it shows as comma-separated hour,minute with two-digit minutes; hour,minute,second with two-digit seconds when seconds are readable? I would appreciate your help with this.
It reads 1,02,30
